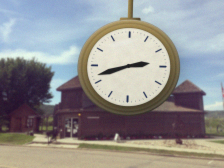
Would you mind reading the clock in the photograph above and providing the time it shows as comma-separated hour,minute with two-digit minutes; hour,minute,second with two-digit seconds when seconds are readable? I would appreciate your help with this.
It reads 2,42
